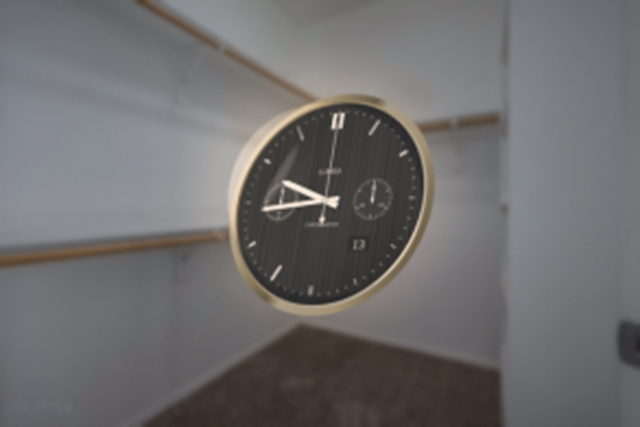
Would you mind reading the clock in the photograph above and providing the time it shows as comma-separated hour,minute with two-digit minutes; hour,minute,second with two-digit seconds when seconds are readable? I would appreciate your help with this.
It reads 9,44
